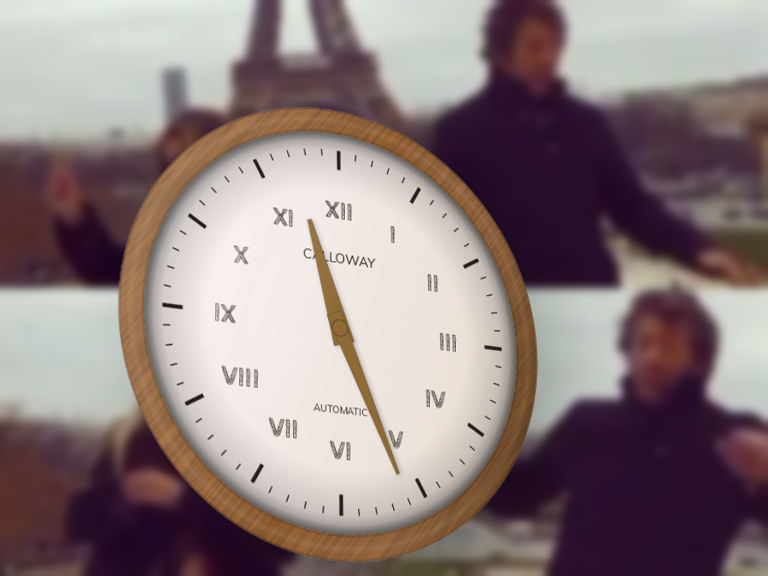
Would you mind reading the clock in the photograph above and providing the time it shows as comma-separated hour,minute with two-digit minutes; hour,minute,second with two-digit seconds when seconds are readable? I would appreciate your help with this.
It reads 11,26
